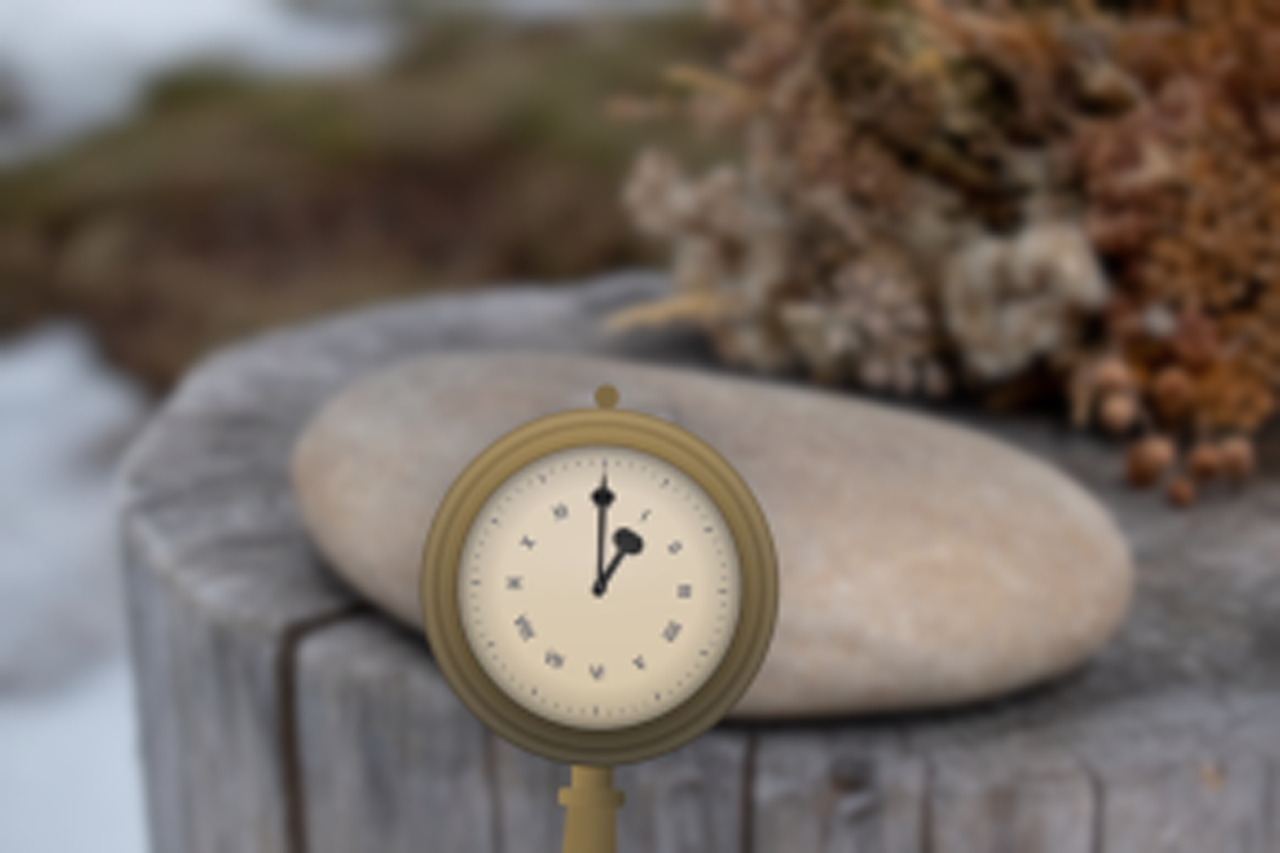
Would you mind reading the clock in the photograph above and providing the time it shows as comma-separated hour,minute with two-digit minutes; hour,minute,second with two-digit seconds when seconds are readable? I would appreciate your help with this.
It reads 1,00
